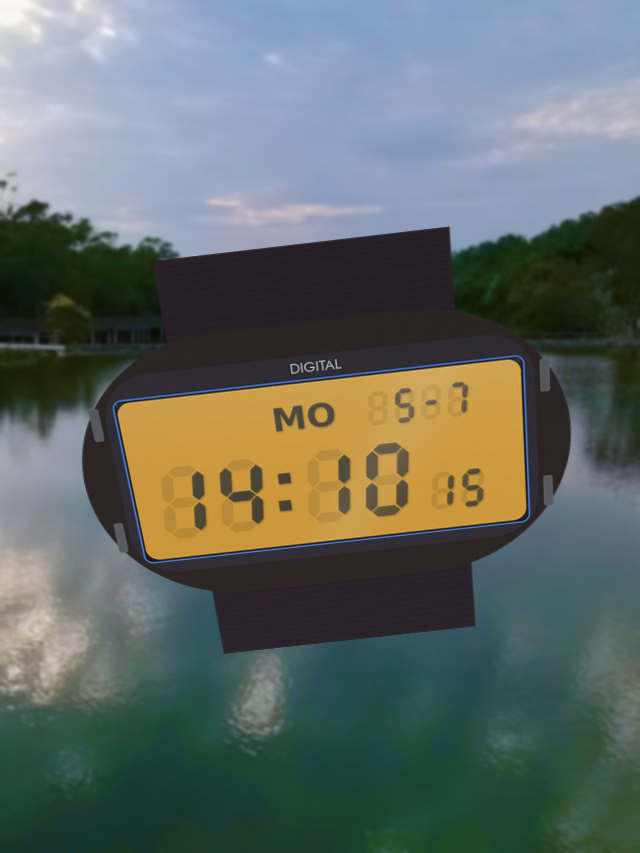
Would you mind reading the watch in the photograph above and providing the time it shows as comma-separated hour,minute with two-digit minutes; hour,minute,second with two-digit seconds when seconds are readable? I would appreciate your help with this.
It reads 14,10,15
